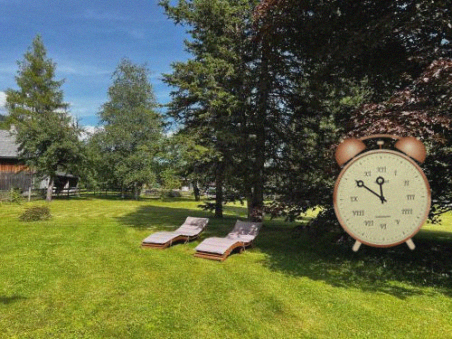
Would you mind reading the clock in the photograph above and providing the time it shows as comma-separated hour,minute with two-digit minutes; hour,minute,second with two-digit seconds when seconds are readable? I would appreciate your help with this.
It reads 11,51
